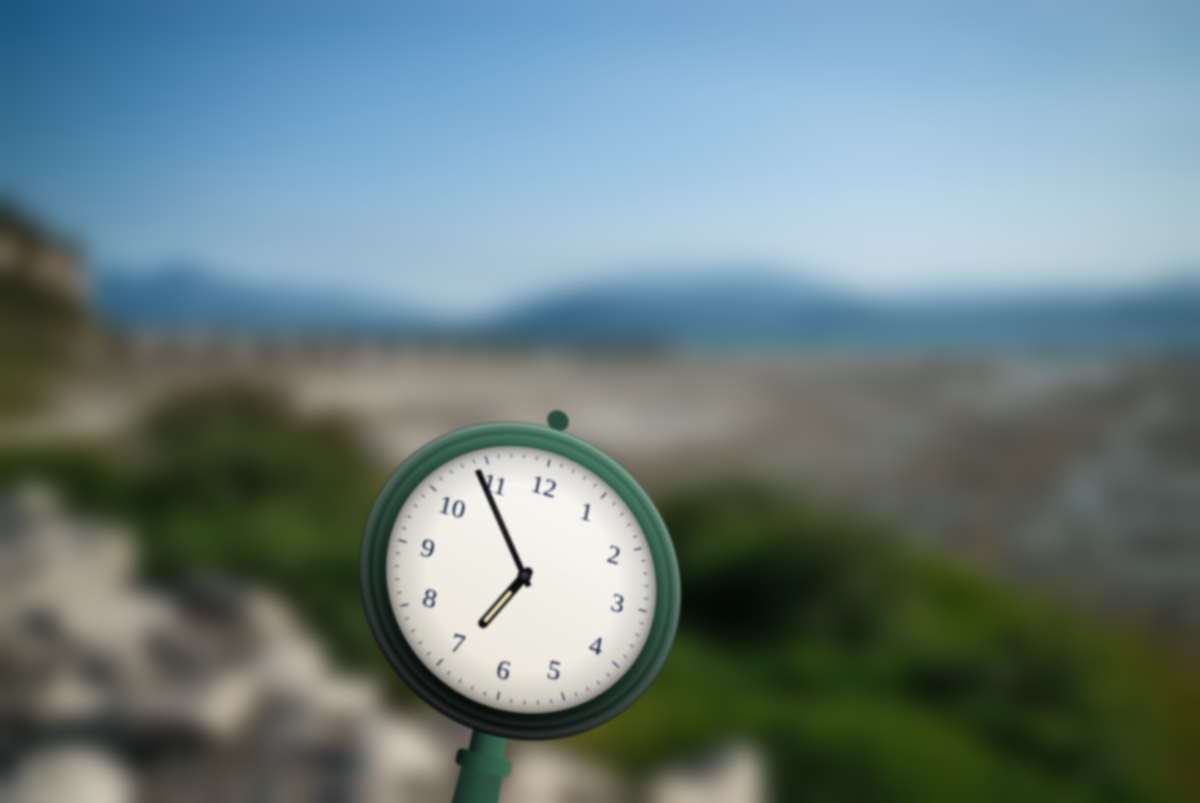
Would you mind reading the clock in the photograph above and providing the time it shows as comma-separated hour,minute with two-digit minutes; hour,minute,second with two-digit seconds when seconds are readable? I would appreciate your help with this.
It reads 6,54
